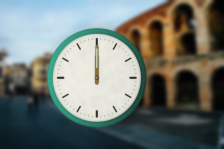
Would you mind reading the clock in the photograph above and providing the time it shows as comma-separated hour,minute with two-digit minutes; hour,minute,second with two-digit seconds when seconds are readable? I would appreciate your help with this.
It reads 12,00
